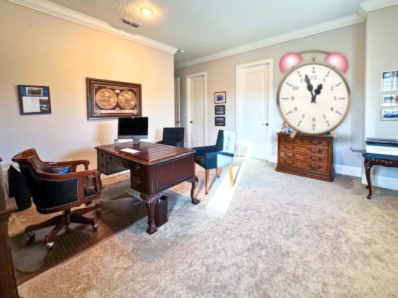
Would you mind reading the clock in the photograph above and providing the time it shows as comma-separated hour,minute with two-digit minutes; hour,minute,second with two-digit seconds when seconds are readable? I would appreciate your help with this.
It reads 12,57
